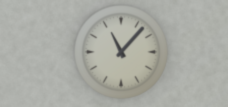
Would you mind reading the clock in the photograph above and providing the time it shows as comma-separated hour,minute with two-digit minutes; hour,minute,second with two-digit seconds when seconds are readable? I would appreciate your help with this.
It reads 11,07
